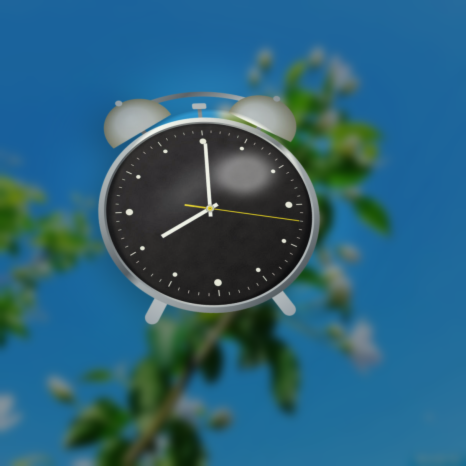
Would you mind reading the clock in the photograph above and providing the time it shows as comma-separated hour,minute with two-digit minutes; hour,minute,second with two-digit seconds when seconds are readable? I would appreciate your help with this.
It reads 8,00,17
